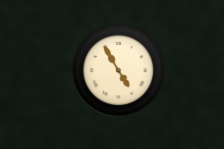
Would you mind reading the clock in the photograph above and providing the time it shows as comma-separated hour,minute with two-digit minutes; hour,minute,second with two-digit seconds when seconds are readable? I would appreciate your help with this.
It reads 4,55
